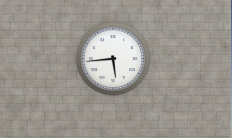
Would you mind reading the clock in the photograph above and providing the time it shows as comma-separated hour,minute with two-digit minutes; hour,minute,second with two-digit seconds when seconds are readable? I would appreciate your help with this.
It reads 5,44
